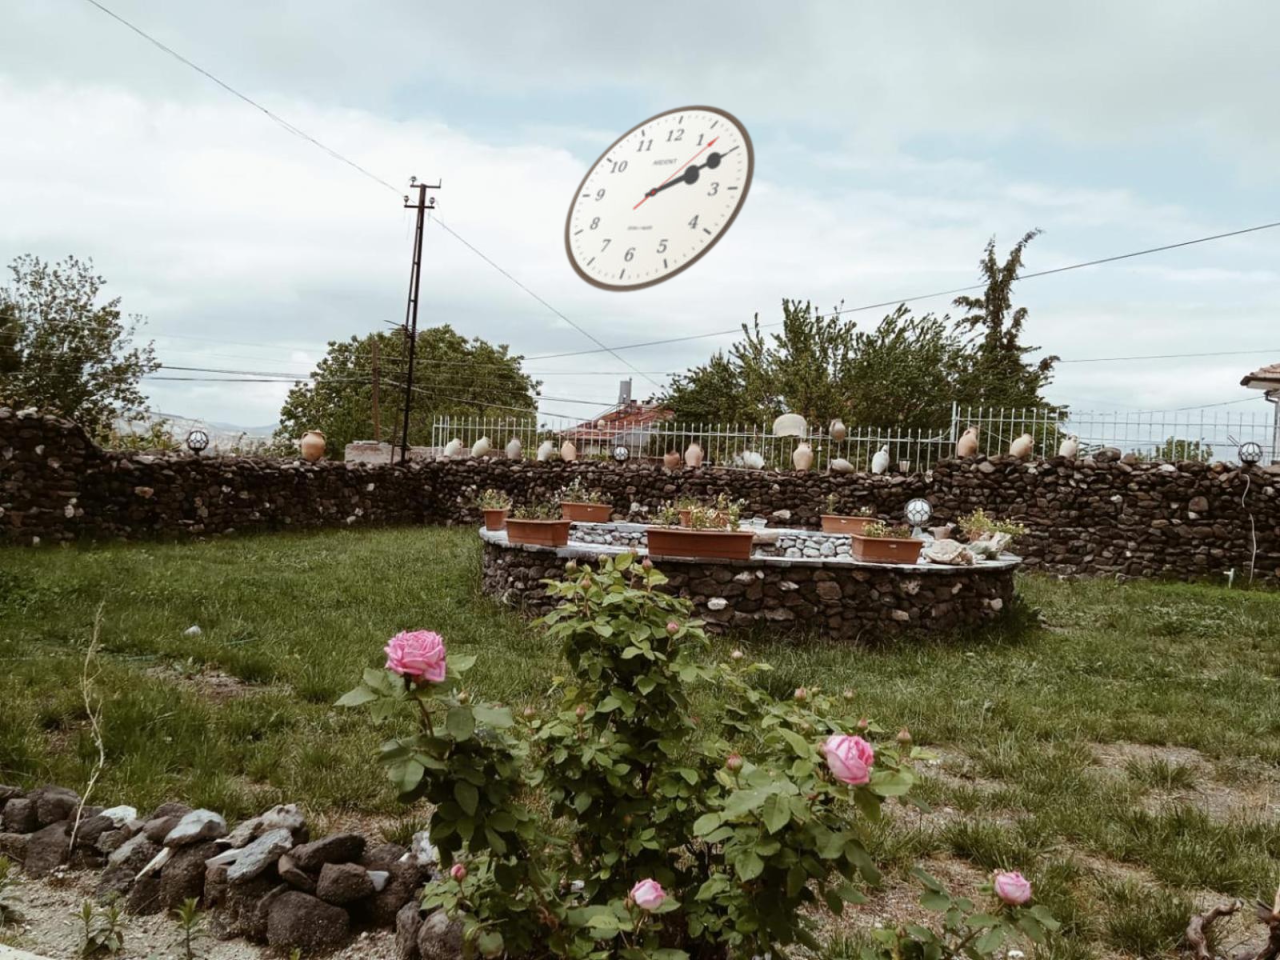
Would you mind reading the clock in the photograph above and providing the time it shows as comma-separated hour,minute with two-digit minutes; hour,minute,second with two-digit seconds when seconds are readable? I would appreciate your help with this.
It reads 2,10,07
